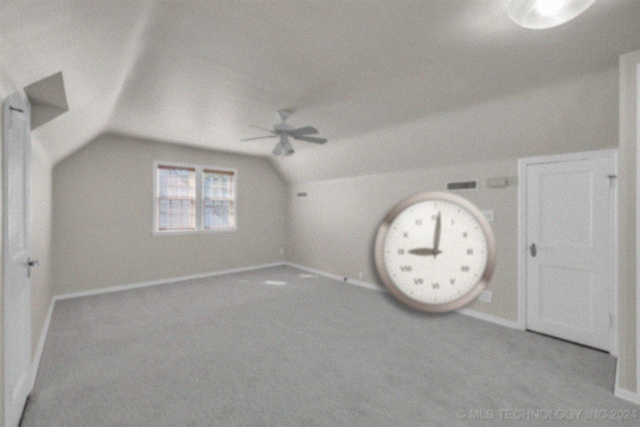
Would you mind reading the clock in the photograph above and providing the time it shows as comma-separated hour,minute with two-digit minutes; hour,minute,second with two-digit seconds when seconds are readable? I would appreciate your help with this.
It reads 9,01
